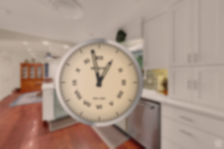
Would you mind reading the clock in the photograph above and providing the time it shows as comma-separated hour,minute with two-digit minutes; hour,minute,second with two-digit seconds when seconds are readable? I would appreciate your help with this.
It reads 12,58
